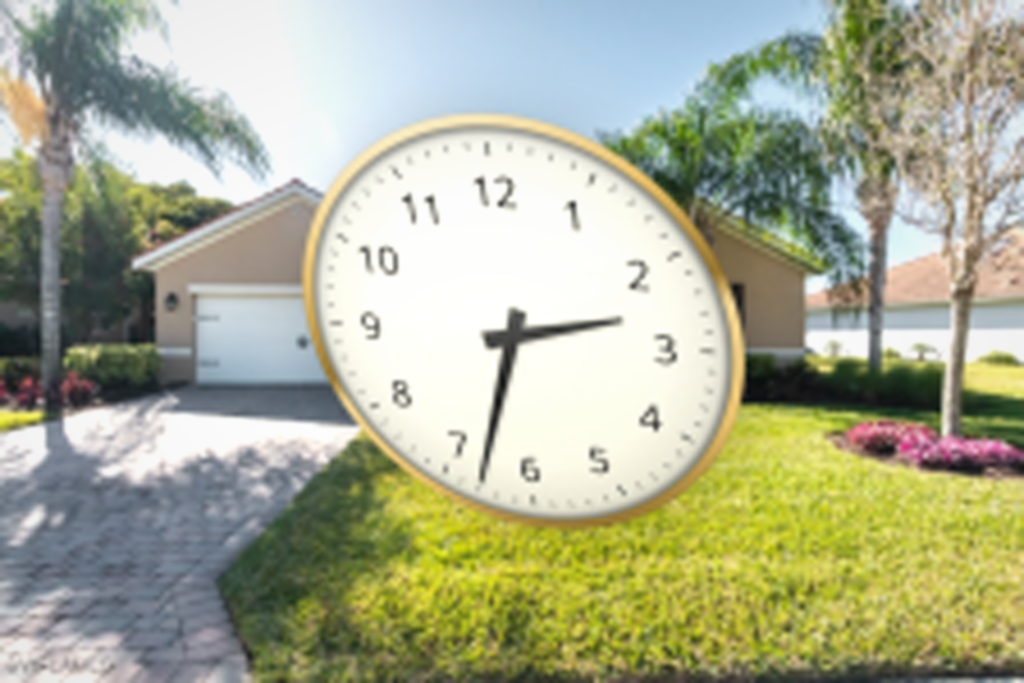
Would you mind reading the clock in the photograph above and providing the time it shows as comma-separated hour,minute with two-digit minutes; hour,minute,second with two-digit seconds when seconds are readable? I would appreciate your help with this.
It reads 2,33
